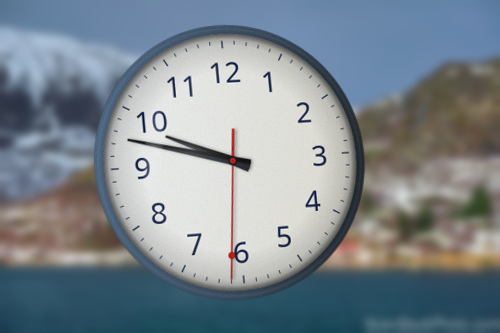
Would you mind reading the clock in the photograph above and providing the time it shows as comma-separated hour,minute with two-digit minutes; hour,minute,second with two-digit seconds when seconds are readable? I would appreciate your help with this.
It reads 9,47,31
